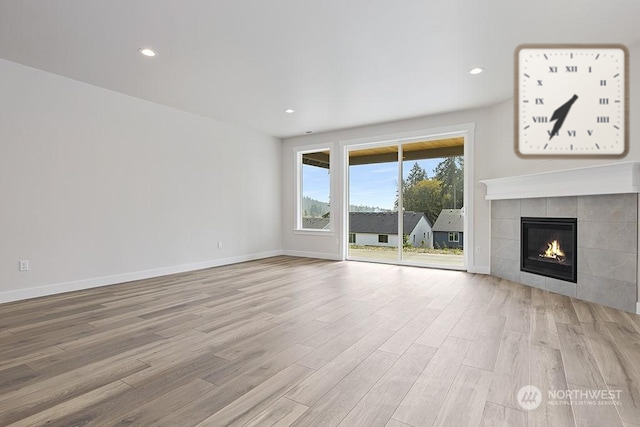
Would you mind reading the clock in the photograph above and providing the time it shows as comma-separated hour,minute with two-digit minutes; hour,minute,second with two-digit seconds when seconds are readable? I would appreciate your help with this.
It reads 7,35
